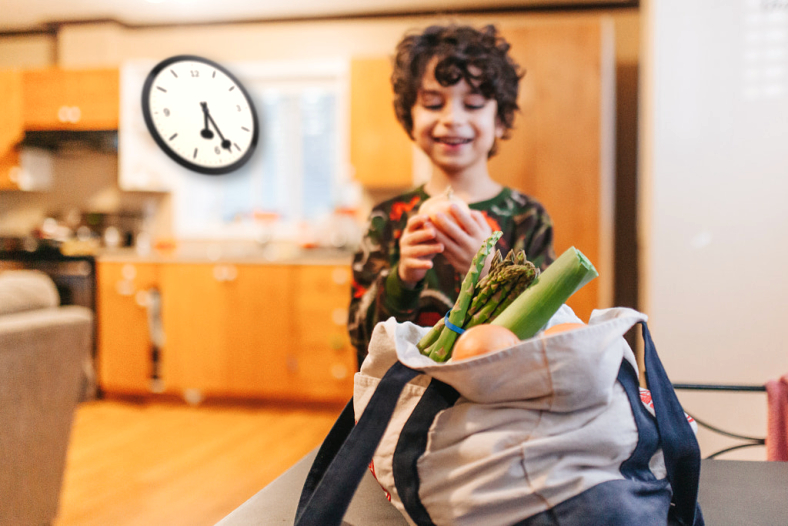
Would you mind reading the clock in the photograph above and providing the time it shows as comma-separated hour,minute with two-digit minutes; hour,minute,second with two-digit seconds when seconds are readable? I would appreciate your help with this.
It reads 6,27
